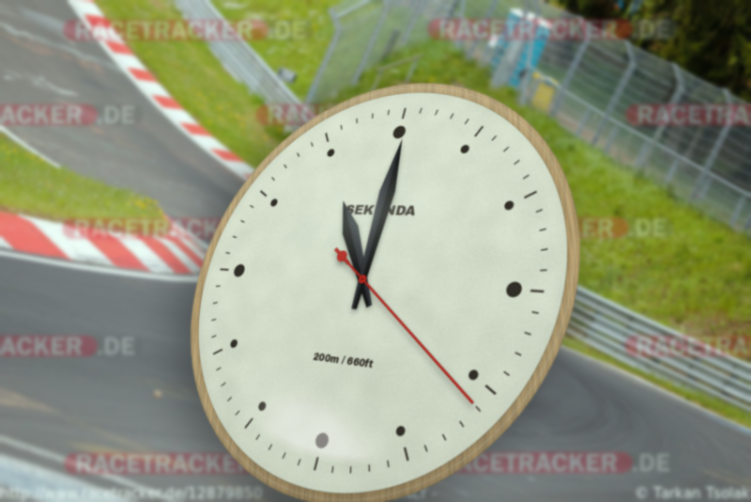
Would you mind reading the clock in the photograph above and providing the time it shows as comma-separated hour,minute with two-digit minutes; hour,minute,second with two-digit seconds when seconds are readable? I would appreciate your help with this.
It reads 11,00,21
